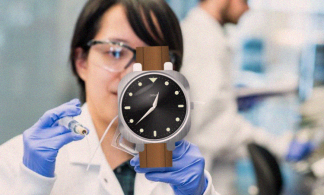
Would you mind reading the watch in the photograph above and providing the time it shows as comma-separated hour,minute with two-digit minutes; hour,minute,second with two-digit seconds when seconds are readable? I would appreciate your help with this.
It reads 12,38
